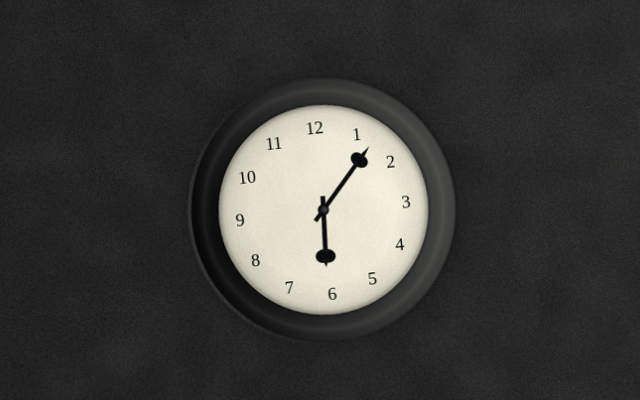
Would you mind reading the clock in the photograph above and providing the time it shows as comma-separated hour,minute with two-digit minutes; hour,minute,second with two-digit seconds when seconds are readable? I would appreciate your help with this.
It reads 6,07
